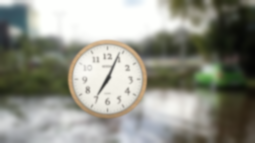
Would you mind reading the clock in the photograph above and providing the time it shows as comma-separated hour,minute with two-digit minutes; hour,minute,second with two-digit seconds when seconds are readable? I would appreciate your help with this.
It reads 7,04
